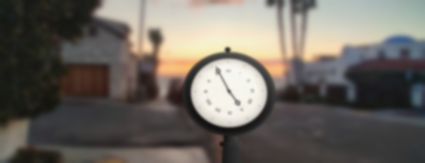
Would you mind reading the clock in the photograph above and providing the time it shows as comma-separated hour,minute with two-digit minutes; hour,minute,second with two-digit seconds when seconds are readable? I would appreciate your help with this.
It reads 4,56
